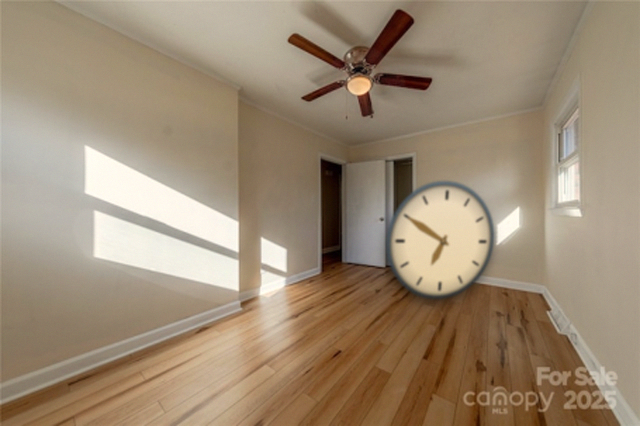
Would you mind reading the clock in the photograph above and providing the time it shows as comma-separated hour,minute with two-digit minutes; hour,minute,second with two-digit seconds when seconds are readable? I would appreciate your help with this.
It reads 6,50
